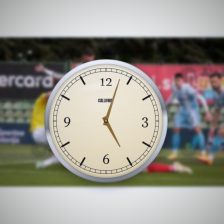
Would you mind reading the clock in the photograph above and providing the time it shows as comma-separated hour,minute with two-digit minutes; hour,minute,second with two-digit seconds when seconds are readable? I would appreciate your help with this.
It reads 5,03
